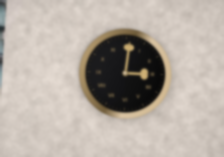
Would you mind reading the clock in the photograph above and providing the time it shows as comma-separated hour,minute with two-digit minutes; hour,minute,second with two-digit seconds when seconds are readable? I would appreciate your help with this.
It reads 3,01
